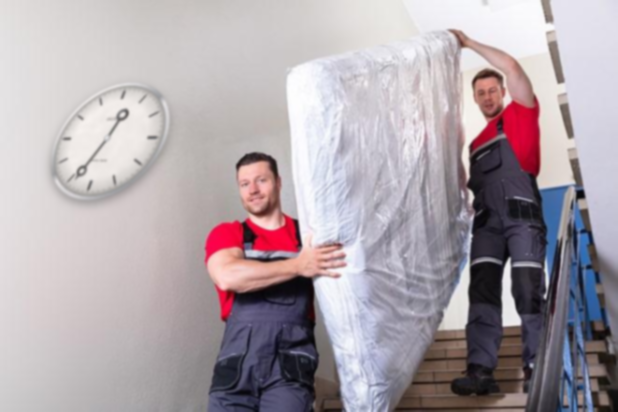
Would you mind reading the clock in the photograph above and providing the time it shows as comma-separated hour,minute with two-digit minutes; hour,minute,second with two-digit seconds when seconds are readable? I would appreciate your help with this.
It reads 12,34
